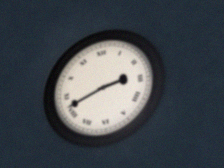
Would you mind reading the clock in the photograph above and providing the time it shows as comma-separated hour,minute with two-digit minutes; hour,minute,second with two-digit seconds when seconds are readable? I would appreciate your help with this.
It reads 2,42
